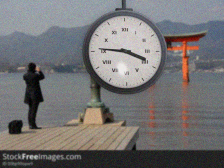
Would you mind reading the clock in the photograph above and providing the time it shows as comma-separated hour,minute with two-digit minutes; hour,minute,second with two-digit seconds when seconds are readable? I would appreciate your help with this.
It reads 3,46
